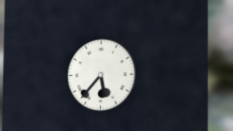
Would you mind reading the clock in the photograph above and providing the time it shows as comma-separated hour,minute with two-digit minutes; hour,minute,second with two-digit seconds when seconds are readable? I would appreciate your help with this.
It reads 5,37
